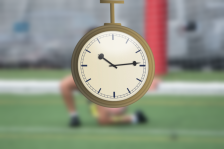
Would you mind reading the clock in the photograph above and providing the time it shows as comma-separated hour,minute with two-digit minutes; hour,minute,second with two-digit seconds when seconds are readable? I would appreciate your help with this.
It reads 10,14
